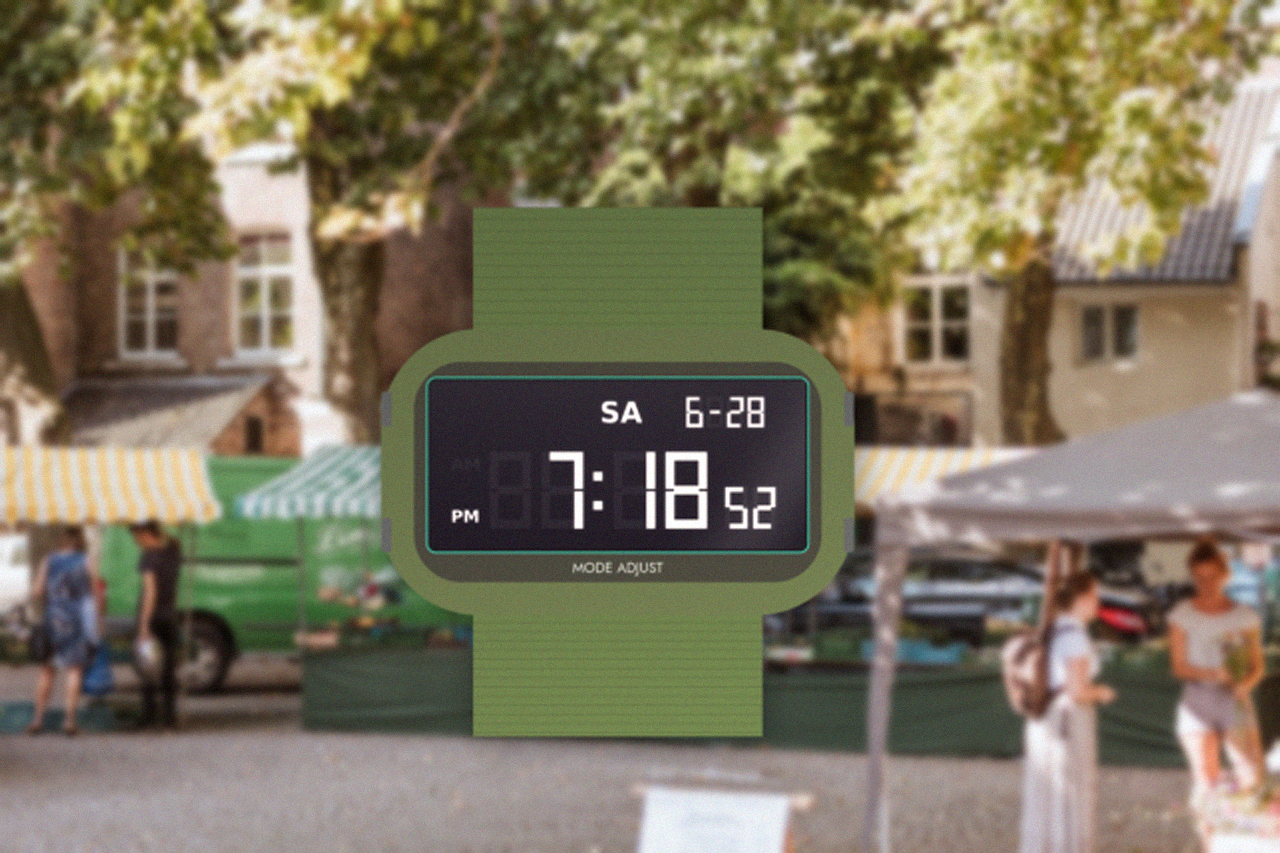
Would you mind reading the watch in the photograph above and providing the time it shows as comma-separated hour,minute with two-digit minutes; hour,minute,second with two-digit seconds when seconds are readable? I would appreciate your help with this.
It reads 7,18,52
